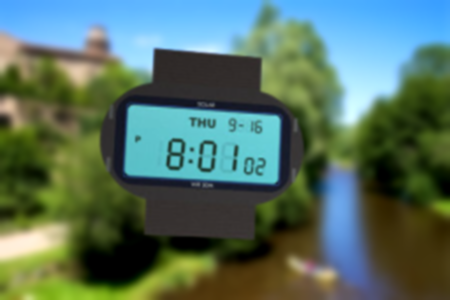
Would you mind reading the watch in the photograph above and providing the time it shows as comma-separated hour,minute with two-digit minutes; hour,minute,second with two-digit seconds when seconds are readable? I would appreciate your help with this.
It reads 8,01,02
